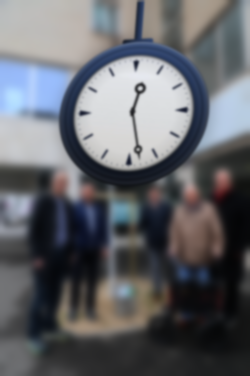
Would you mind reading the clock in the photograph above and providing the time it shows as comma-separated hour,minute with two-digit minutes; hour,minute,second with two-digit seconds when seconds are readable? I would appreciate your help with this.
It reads 12,28
